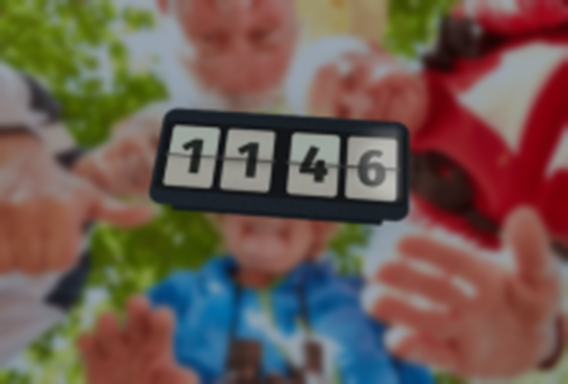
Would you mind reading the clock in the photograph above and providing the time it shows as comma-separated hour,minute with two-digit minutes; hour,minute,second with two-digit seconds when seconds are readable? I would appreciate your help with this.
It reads 11,46
